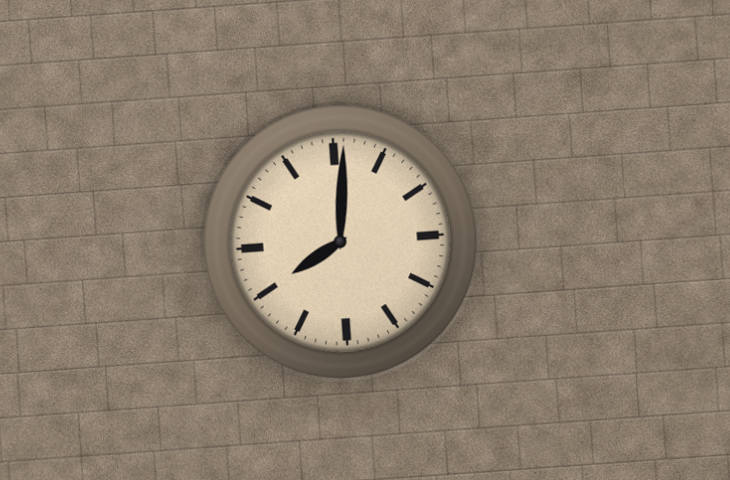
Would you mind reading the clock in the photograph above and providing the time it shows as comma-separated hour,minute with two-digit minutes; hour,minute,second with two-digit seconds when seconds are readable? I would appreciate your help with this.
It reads 8,01
